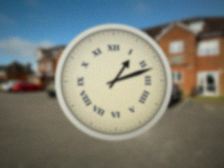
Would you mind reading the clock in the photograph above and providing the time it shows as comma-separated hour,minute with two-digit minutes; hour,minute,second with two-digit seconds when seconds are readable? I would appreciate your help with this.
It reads 1,12
